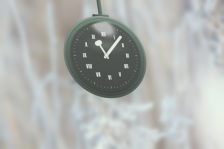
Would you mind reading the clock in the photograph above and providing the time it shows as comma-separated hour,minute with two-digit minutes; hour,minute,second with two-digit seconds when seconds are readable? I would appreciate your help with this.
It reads 11,07
